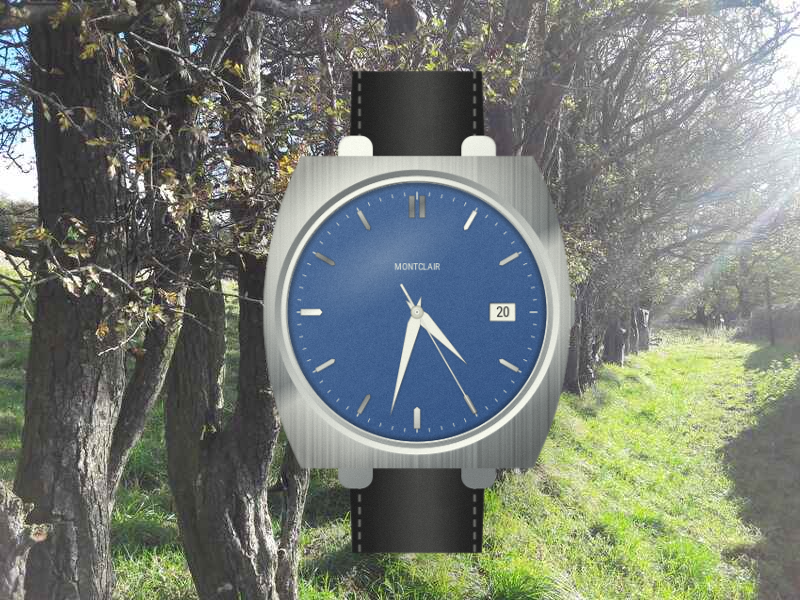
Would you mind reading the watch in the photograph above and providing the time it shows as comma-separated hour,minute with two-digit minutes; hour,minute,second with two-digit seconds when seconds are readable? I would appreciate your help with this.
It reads 4,32,25
